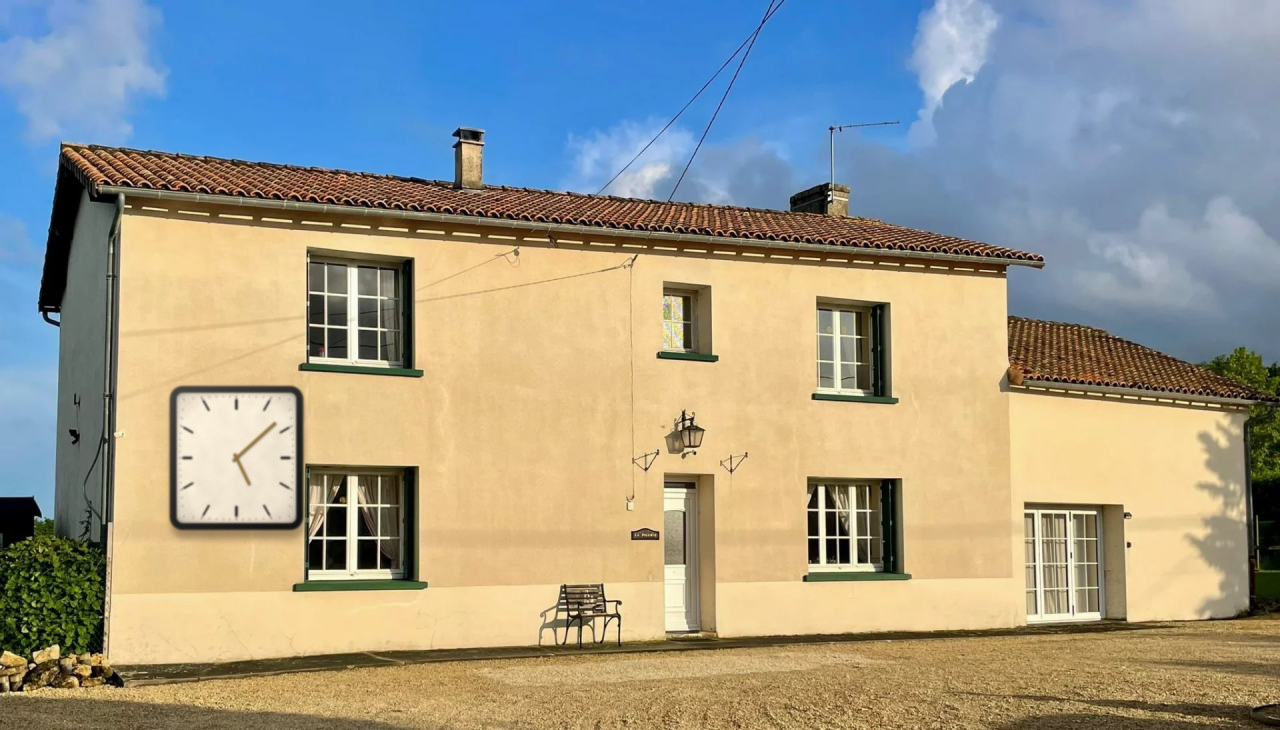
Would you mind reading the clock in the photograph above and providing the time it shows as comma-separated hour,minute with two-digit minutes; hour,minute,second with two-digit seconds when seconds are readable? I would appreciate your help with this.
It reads 5,08
